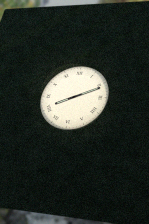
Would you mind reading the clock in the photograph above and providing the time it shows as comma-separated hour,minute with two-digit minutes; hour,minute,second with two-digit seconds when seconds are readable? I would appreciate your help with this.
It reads 8,11
